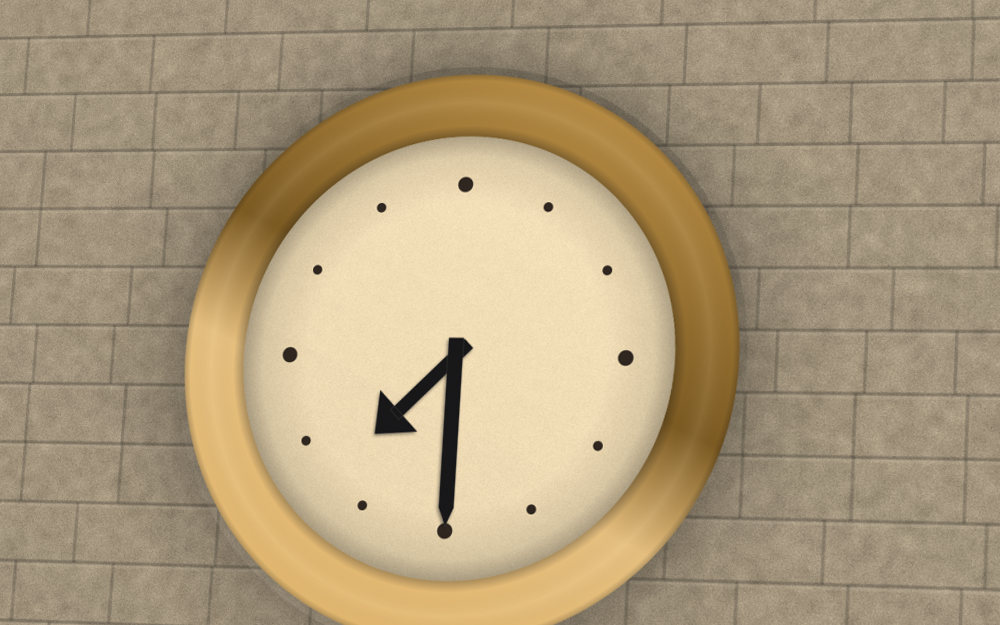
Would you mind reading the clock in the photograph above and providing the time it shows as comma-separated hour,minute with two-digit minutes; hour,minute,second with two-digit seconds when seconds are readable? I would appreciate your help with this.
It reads 7,30
